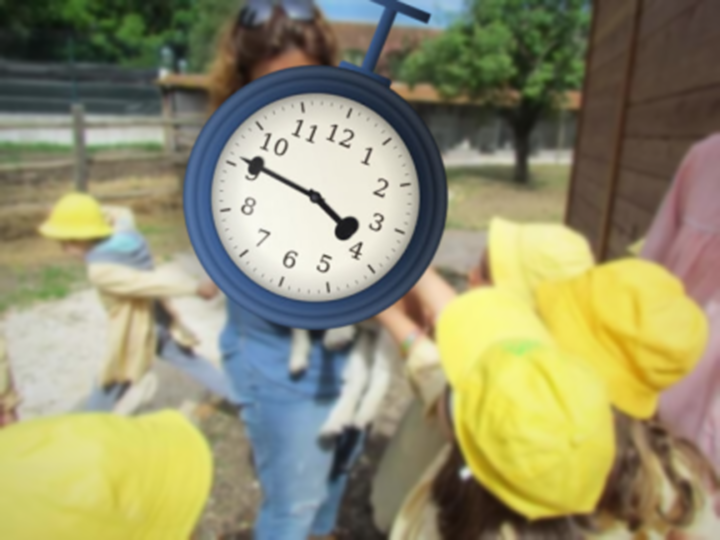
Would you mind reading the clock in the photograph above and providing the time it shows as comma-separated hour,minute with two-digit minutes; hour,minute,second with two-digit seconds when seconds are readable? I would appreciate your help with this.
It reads 3,46
